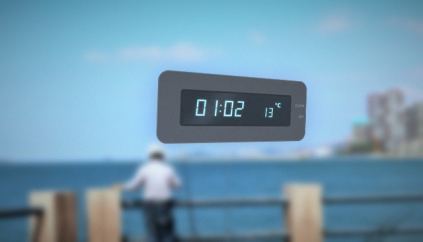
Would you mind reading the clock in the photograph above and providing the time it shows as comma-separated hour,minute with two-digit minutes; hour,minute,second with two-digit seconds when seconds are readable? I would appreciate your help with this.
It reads 1,02
